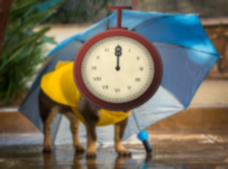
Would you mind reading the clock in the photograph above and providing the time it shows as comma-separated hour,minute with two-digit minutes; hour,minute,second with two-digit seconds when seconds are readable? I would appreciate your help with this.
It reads 12,00
